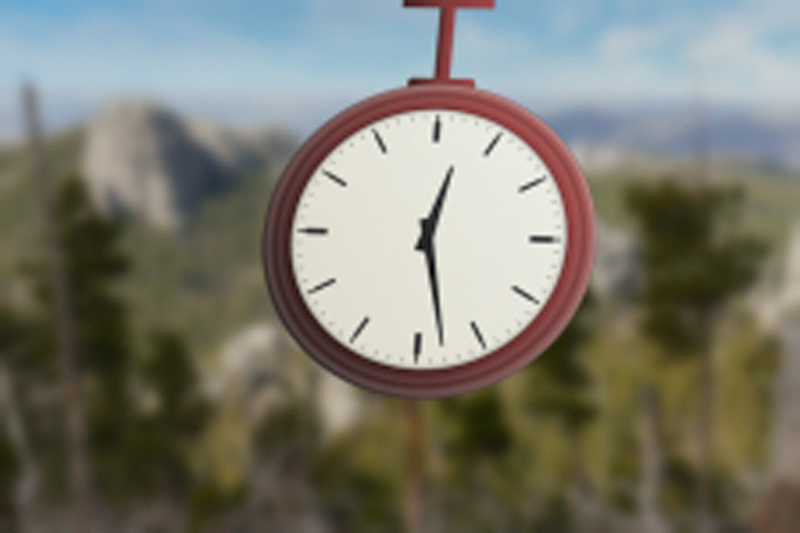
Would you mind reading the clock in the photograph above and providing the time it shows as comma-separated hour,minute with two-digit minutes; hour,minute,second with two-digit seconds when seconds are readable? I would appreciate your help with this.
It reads 12,28
